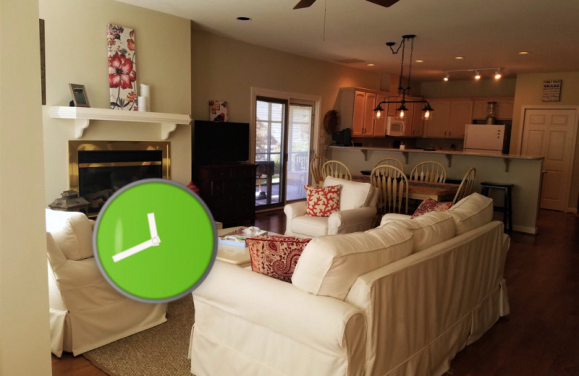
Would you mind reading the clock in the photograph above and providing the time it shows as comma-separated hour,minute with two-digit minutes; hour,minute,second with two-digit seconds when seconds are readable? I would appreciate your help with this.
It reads 11,41
